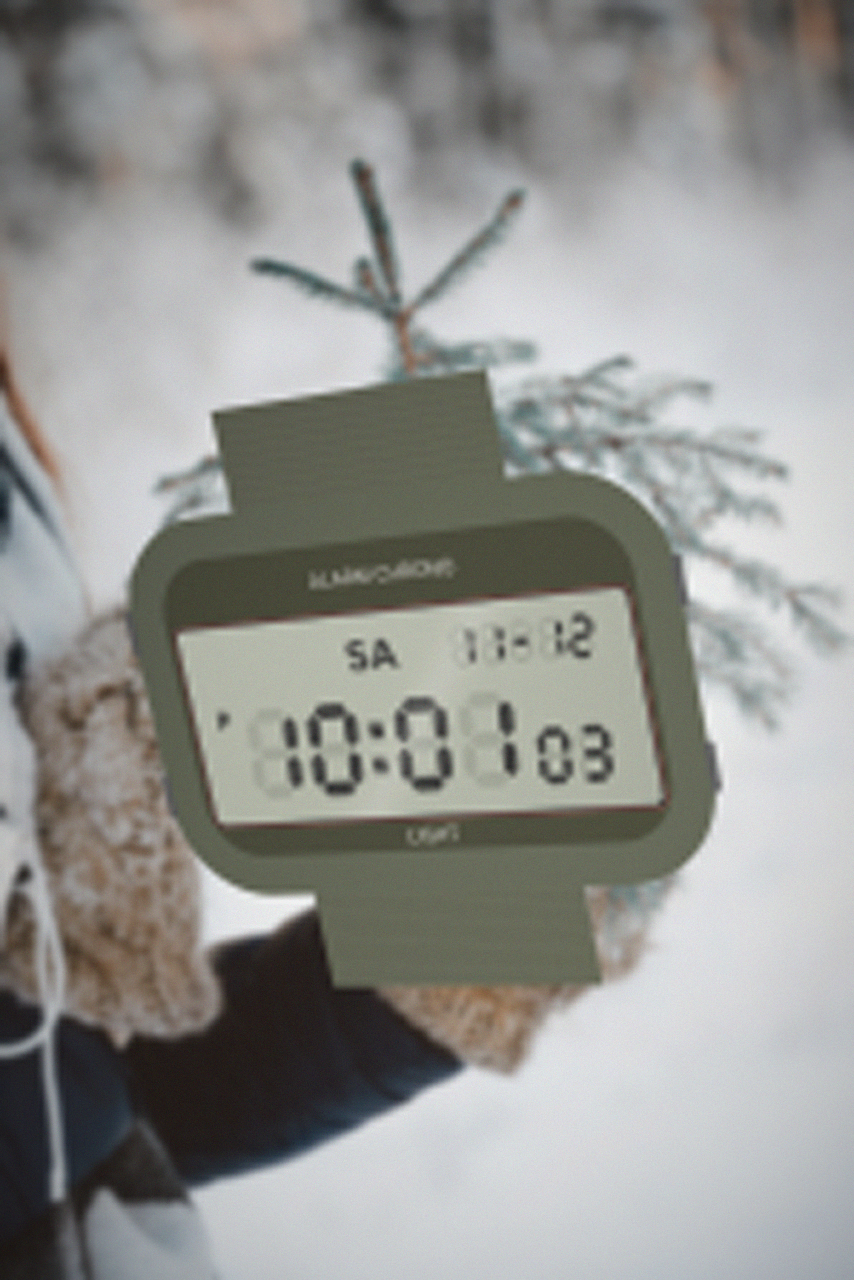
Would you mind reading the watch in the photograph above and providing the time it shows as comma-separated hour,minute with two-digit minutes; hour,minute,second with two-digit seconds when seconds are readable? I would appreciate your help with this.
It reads 10,01,03
